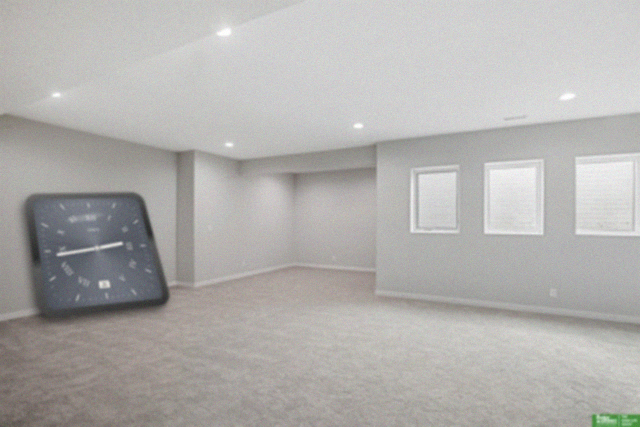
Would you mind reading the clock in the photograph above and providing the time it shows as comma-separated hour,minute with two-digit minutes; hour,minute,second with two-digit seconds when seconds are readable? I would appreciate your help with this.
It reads 2,44
